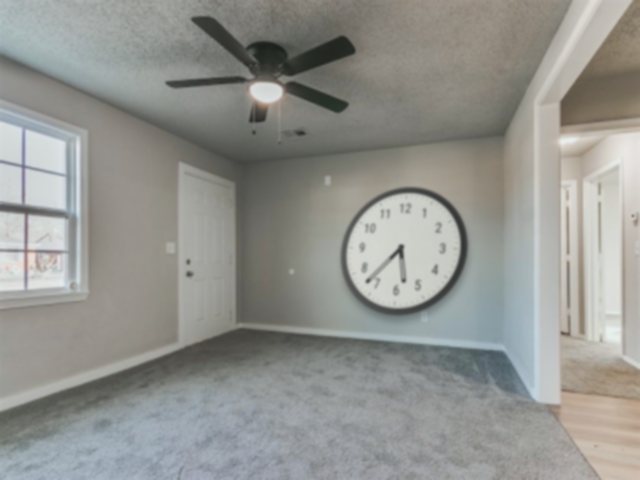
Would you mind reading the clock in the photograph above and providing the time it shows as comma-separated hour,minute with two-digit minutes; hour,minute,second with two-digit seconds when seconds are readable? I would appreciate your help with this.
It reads 5,37
